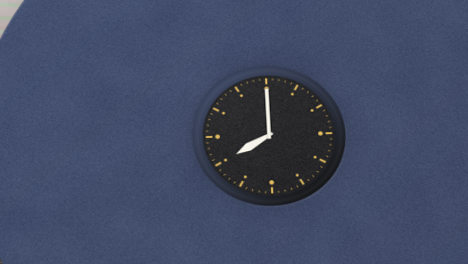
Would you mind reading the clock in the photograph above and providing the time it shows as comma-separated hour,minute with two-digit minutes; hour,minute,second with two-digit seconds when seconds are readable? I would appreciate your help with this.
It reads 8,00
